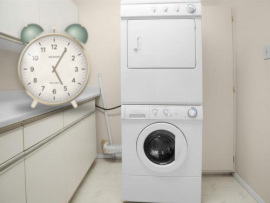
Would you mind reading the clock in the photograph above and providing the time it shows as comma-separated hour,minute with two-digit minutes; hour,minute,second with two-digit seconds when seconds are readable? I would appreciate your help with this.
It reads 5,05
